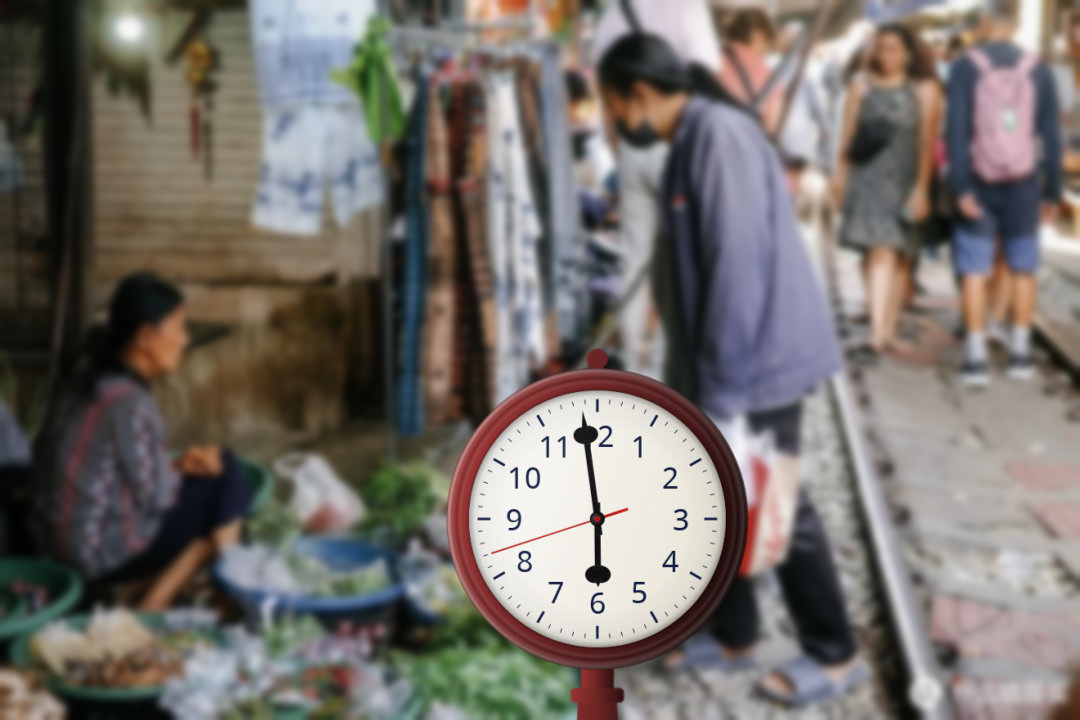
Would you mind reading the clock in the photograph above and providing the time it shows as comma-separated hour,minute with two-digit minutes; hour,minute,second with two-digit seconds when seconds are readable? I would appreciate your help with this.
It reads 5,58,42
